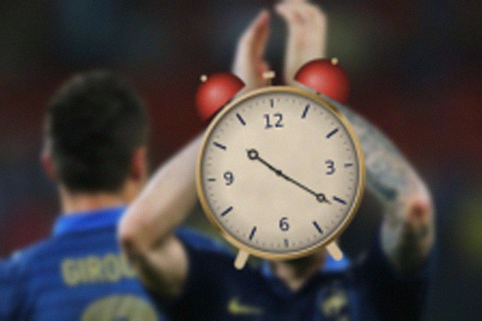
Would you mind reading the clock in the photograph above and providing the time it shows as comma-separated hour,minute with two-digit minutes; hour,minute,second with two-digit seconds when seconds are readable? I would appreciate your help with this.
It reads 10,21
